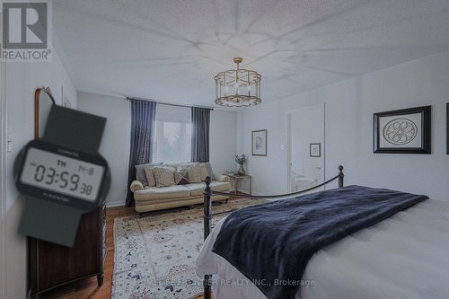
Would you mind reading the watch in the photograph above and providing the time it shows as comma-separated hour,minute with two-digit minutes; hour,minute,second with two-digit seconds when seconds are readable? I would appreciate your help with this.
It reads 3,59,38
